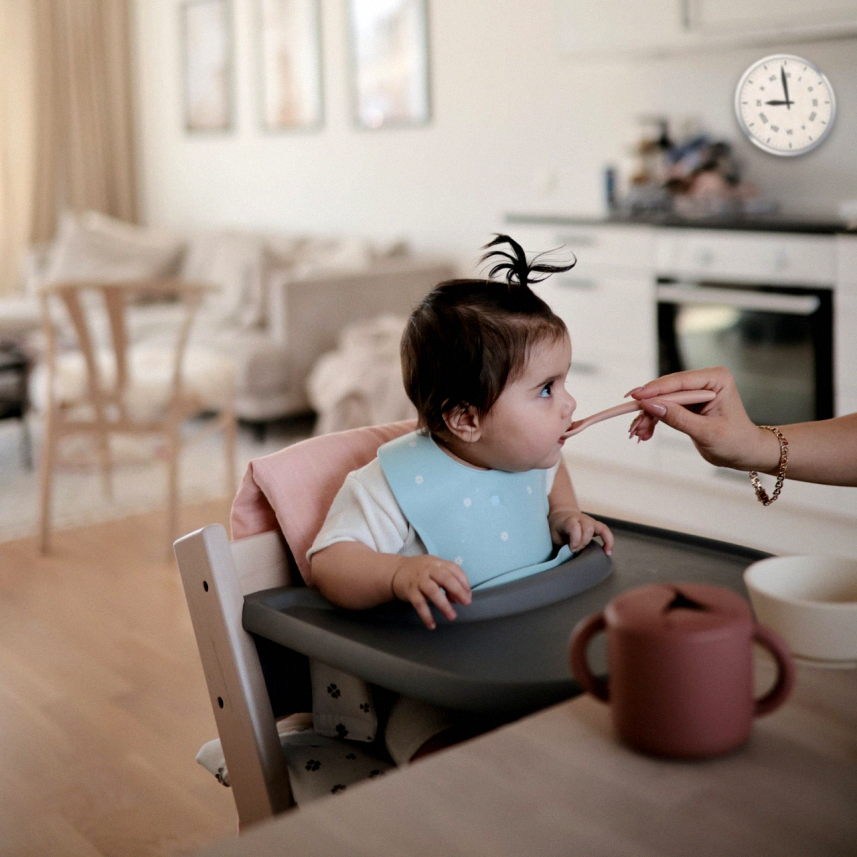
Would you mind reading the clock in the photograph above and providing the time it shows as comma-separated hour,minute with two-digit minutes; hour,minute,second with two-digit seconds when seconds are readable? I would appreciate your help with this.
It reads 8,59
